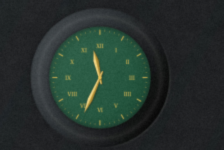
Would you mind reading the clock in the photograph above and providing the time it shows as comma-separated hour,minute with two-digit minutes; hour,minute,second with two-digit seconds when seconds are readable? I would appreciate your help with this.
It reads 11,34
